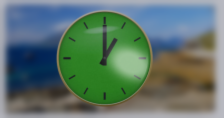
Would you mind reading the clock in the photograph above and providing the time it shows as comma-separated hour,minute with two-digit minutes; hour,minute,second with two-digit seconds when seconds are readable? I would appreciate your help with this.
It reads 1,00
